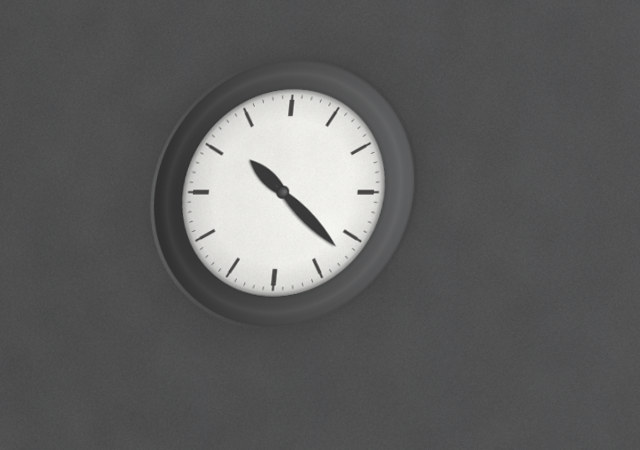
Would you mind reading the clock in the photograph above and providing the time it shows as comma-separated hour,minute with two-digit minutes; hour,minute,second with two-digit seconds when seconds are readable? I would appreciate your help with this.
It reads 10,22
